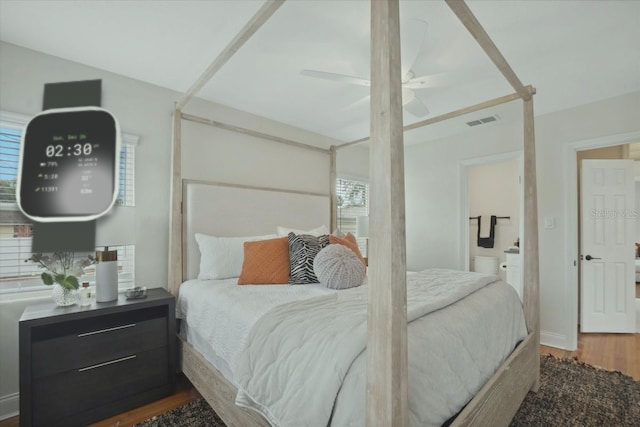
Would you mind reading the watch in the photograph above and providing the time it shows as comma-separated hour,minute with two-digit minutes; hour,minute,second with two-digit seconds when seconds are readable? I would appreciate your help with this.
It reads 2,30
